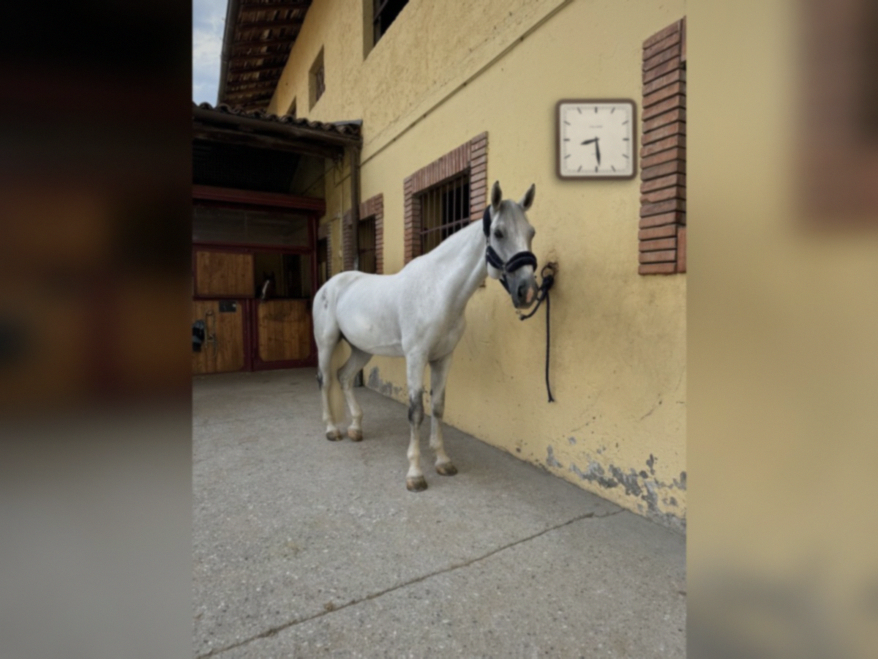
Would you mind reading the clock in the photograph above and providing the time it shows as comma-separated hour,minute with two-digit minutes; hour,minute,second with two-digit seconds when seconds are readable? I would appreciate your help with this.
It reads 8,29
